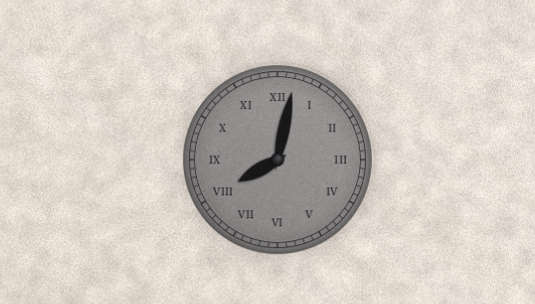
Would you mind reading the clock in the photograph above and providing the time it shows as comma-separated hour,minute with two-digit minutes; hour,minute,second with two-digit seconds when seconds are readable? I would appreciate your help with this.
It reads 8,02
